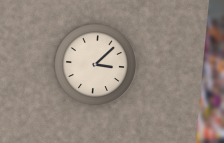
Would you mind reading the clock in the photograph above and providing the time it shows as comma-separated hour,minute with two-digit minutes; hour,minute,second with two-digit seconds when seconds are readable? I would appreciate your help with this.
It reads 3,07
